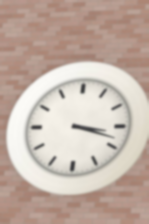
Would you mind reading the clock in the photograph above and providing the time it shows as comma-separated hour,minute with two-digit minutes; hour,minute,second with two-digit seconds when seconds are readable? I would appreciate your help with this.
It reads 3,18
